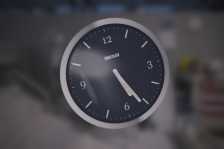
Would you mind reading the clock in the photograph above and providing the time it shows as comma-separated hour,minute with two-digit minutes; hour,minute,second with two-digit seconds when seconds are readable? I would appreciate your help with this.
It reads 5,26
